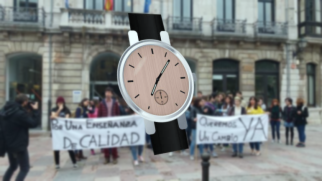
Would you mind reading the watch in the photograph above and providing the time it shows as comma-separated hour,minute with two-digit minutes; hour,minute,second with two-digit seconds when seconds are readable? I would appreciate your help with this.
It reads 7,07
